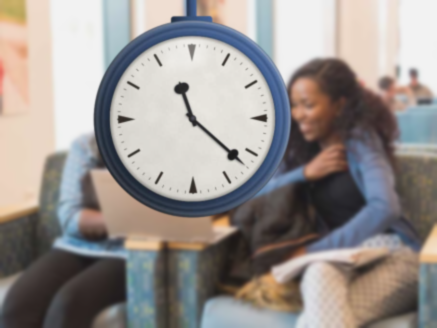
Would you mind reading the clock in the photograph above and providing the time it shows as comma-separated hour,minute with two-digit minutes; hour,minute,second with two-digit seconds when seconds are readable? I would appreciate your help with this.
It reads 11,22
